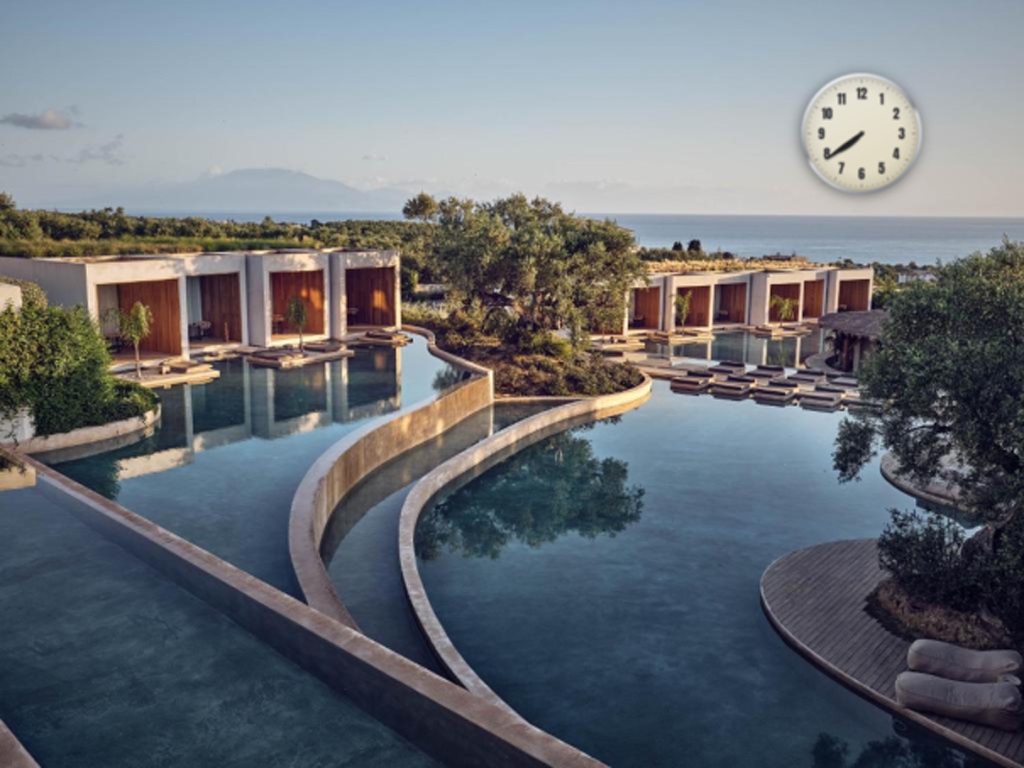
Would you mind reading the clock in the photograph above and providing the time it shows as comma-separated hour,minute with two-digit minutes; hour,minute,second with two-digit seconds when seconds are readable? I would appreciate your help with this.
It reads 7,39
